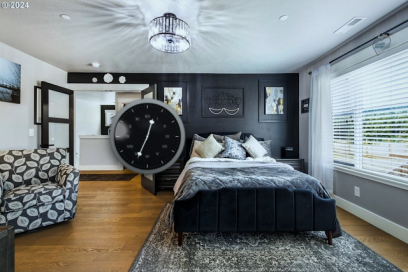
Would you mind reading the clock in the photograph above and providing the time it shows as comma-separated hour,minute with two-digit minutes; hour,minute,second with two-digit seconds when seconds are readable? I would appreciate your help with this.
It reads 12,34
